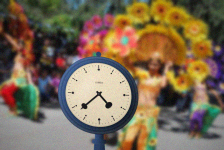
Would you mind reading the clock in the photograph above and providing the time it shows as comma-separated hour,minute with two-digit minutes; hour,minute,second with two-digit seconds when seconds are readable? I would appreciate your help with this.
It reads 4,38
